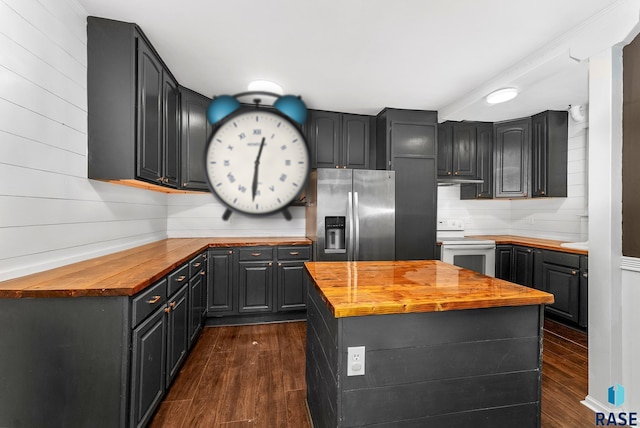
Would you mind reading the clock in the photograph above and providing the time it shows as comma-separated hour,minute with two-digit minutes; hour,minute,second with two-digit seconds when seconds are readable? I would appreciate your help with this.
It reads 12,31
